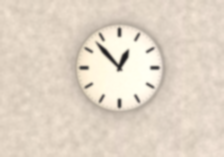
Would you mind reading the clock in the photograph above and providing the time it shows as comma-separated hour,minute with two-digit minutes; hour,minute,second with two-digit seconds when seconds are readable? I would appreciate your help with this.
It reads 12,53
